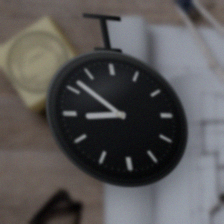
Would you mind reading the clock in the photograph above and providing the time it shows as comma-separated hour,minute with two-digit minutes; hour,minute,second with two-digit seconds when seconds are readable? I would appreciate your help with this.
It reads 8,52
